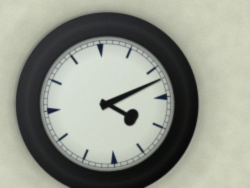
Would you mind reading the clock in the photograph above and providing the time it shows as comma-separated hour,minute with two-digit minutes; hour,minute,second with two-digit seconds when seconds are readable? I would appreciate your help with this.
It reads 4,12
